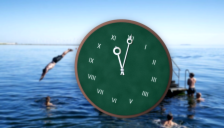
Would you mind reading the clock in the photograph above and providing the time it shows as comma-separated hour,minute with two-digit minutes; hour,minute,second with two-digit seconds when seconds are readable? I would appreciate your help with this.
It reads 11,00
